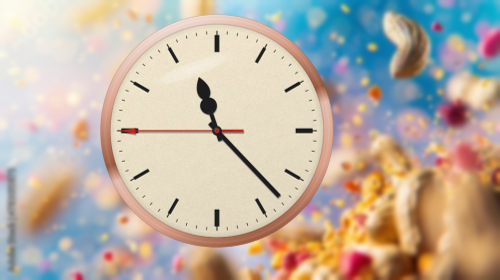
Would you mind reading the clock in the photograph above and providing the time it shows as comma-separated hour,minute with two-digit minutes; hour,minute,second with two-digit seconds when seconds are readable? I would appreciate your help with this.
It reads 11,22,45
